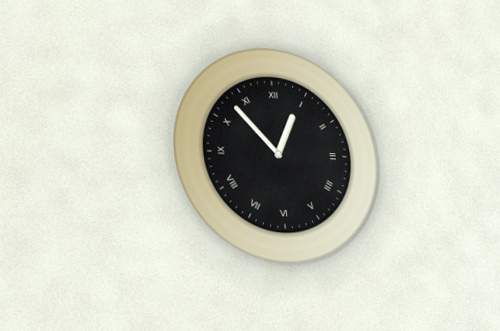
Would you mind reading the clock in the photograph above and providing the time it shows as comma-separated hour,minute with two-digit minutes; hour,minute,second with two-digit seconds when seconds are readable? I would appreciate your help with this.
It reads 12,53
